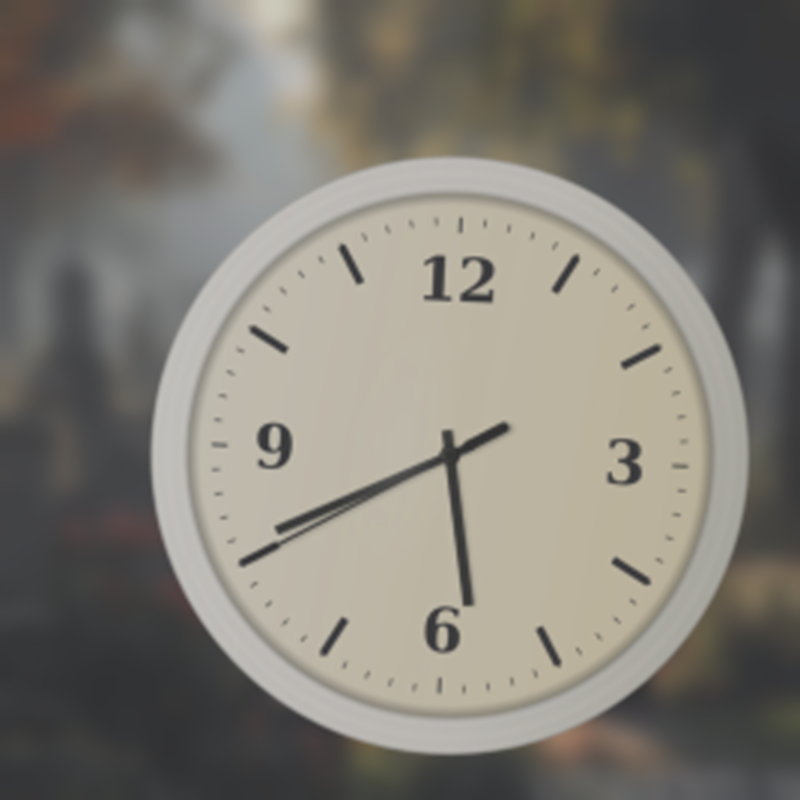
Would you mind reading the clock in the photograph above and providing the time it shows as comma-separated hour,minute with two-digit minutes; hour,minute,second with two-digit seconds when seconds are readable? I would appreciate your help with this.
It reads 5,40,40
